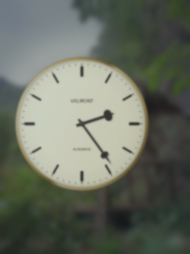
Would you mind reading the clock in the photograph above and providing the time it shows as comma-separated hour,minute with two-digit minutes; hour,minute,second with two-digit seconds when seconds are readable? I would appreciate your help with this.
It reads 2,24
